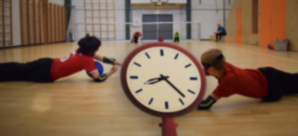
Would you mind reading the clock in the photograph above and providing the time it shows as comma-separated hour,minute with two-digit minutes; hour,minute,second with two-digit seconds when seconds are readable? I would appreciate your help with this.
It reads 8,23
